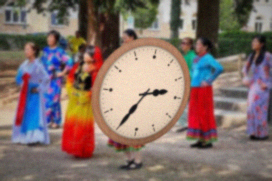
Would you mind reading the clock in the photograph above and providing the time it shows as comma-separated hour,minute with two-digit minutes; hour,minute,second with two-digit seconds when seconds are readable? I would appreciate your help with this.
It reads 2,35
